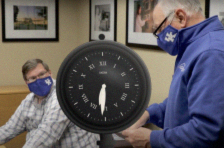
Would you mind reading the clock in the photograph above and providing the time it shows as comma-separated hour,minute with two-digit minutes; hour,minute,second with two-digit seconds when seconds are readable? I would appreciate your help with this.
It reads 6,31
